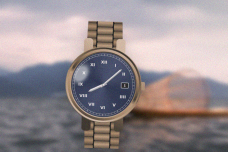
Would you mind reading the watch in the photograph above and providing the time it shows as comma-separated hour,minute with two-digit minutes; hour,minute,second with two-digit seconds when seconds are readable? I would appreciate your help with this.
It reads 8,08
